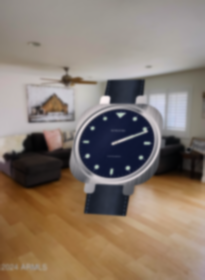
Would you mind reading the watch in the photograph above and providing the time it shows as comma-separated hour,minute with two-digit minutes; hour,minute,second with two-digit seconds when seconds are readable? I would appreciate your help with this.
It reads 2,11
